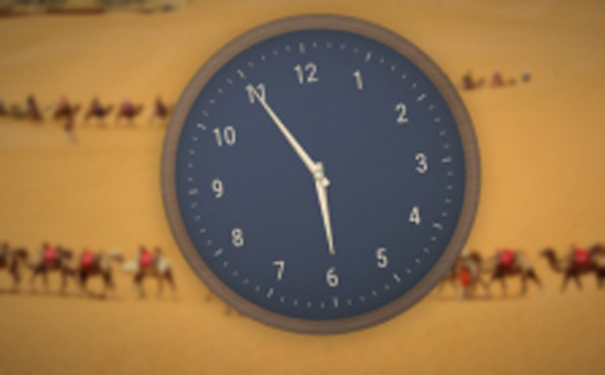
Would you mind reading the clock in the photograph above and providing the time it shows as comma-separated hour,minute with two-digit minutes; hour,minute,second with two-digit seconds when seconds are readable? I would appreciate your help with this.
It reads 5,55
